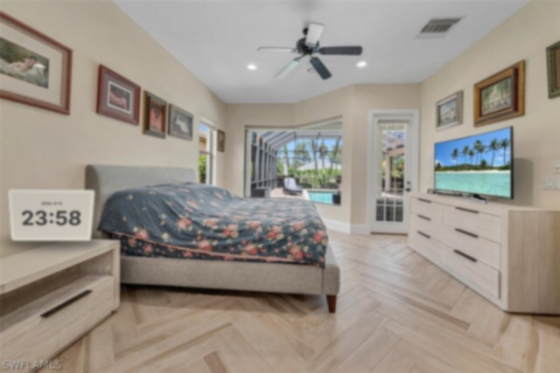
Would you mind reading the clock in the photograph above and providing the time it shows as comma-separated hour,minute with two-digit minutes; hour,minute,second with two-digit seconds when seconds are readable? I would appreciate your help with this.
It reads 23,58
